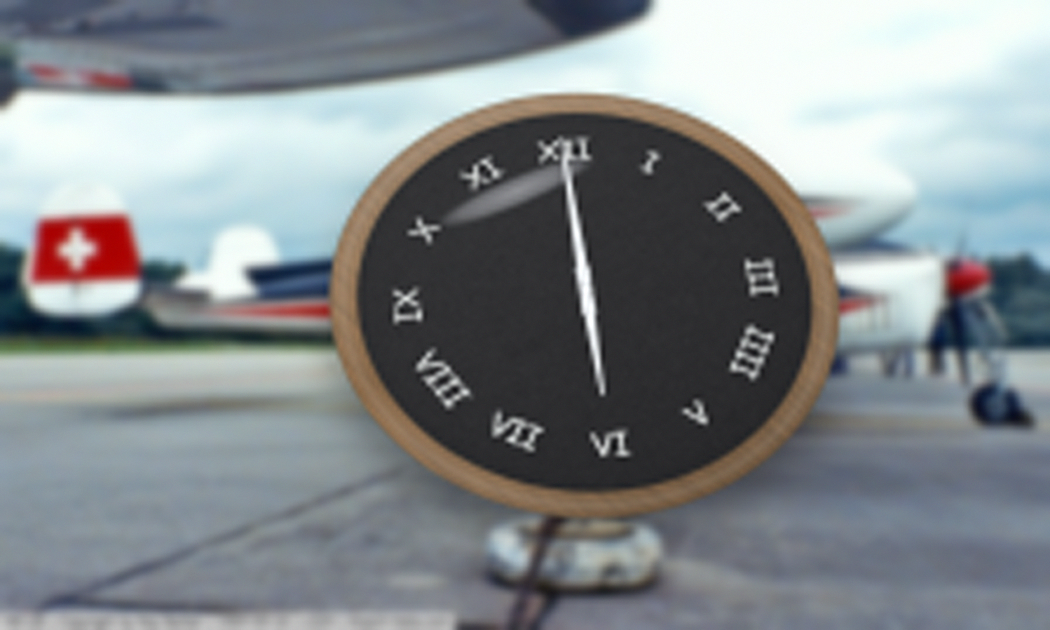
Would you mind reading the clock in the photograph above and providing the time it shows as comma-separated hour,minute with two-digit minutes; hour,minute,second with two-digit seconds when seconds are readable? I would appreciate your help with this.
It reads 6,00
